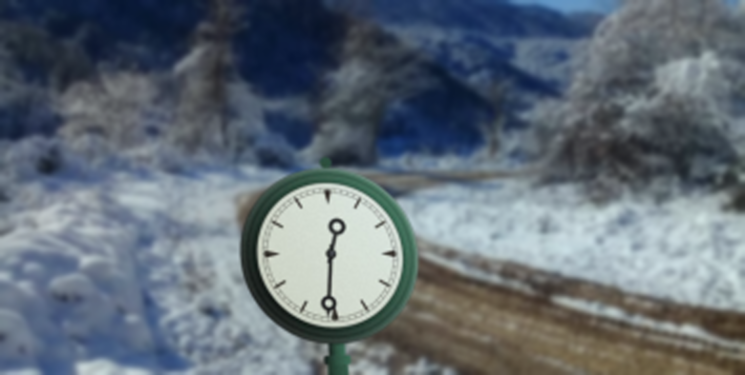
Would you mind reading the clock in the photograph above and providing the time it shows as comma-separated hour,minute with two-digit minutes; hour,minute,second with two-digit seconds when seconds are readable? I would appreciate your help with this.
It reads 12,31
